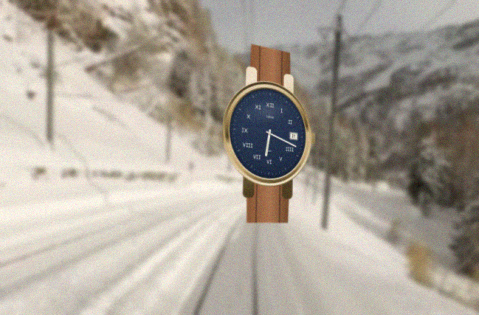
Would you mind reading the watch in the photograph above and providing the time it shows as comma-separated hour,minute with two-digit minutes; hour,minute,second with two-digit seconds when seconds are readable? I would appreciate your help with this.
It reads 6,18
